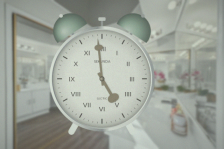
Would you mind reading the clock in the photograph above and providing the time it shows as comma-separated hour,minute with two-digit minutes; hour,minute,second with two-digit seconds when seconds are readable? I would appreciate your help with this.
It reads 4,59
